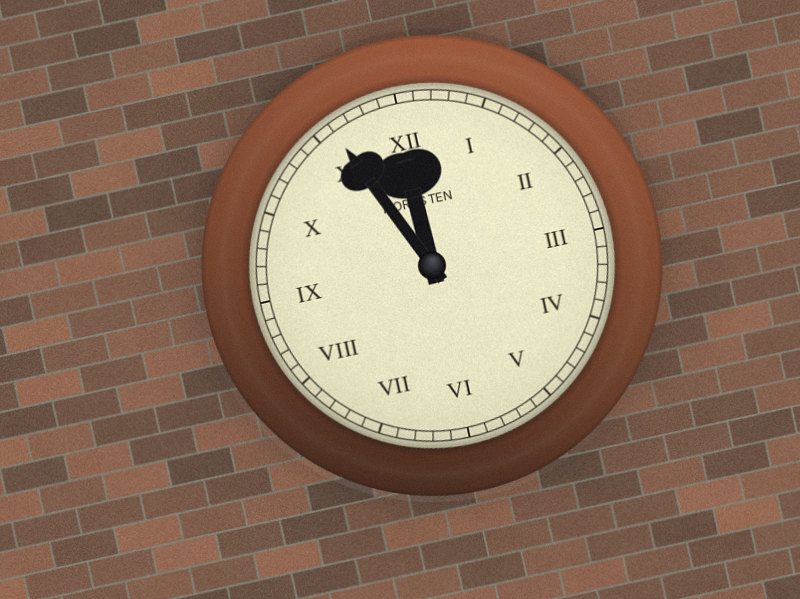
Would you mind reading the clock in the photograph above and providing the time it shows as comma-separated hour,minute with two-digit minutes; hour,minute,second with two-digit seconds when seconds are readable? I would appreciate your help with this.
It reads 11,56
